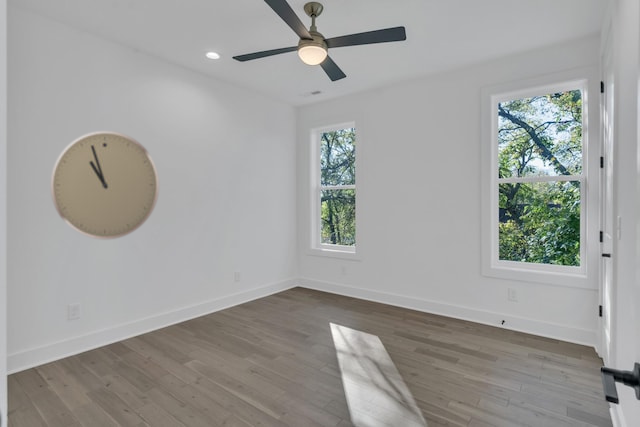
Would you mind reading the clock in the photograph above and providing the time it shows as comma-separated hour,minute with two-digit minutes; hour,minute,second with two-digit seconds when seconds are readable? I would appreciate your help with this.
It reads 10,57
